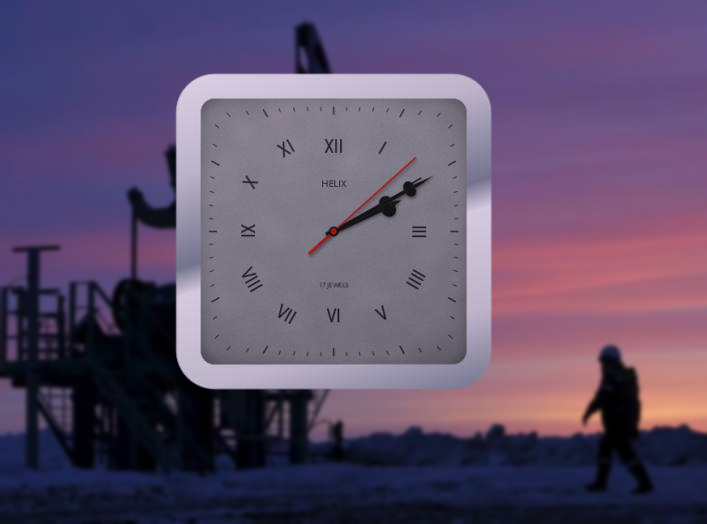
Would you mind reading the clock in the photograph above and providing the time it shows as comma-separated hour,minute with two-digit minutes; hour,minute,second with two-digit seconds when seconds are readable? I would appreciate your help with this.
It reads 2,10,08
